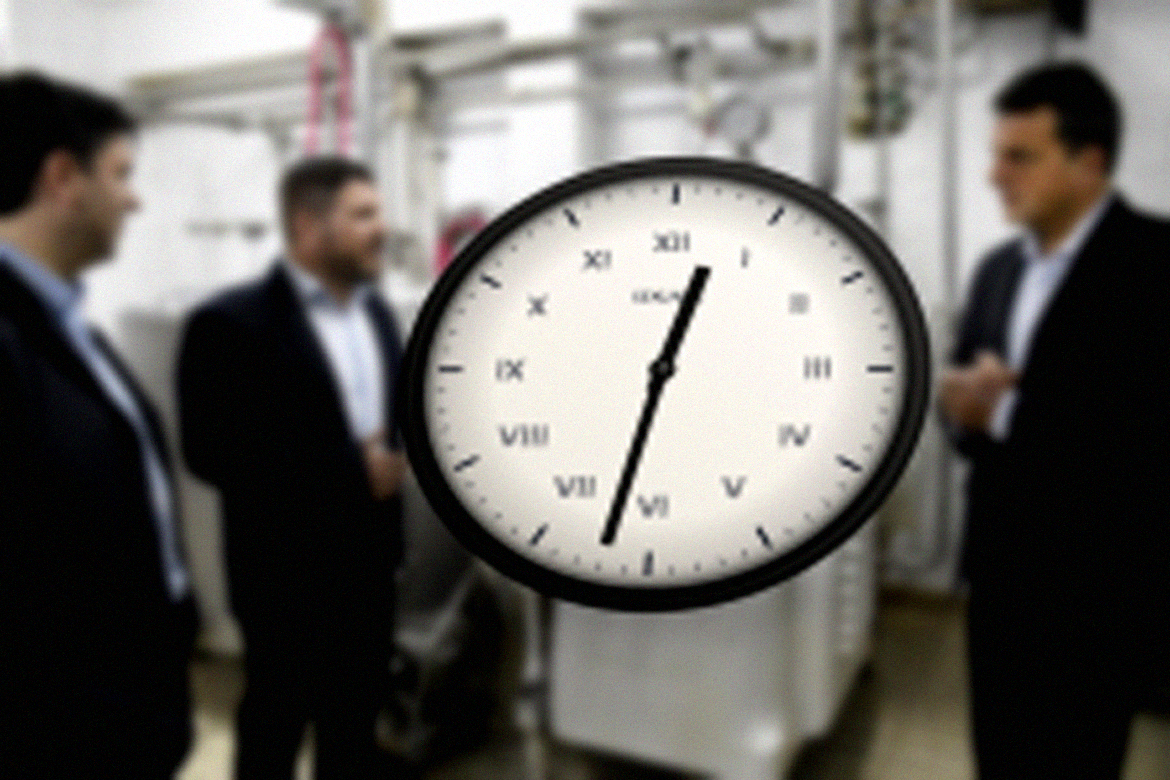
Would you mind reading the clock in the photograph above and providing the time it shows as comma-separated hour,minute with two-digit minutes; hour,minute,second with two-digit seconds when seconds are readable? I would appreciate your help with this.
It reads 12,32
